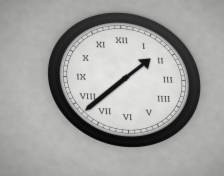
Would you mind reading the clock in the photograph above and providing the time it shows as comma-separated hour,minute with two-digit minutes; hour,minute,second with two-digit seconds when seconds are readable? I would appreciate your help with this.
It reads 1,38
